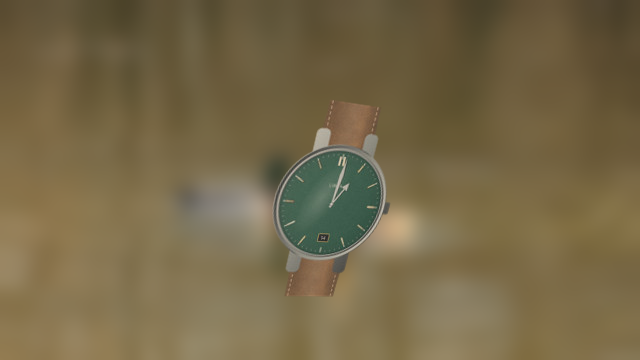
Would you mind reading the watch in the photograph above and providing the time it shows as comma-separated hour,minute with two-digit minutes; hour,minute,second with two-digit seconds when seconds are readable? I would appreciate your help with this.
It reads 1,01
